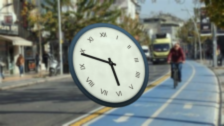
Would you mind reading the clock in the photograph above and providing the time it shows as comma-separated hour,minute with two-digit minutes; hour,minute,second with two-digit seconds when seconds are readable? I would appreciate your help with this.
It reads 5,49
